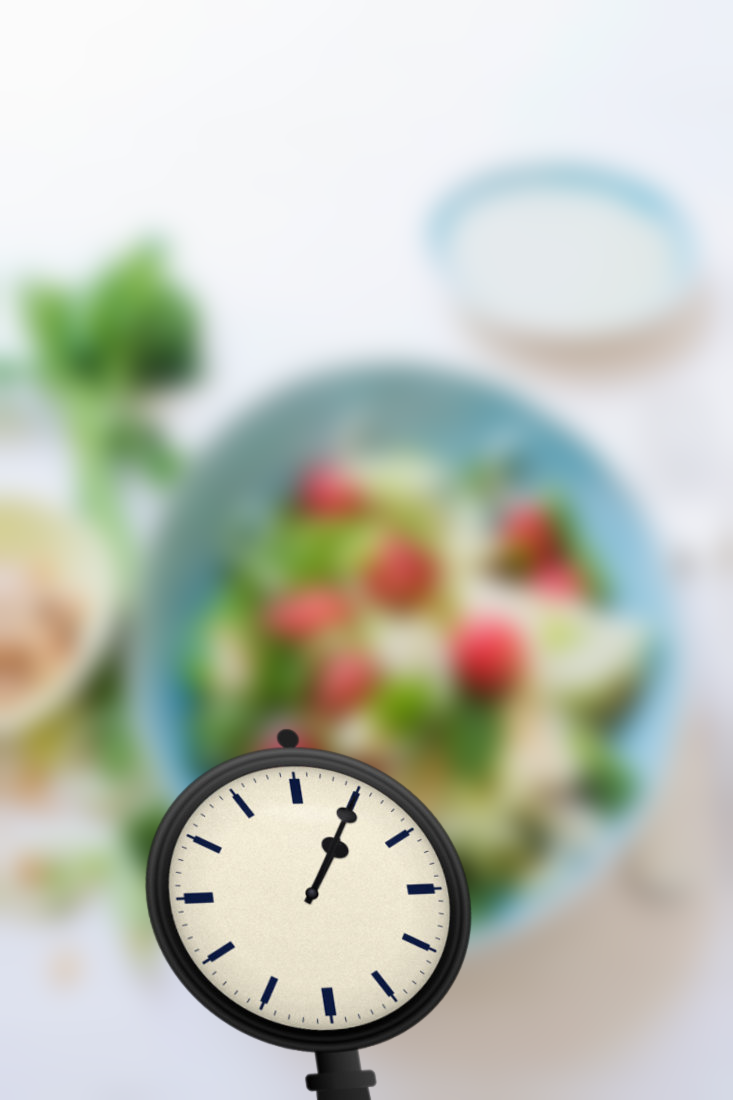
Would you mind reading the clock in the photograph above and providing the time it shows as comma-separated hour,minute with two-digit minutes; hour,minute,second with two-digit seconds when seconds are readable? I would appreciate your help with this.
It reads 1,05
